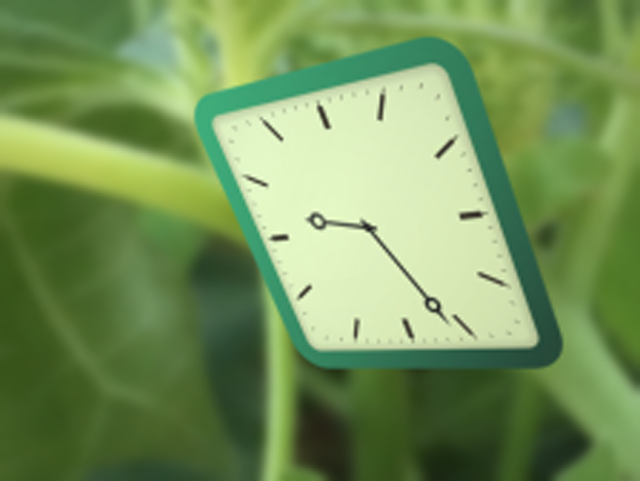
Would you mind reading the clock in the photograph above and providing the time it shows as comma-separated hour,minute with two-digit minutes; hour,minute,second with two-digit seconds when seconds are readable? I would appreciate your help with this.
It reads 9,26
